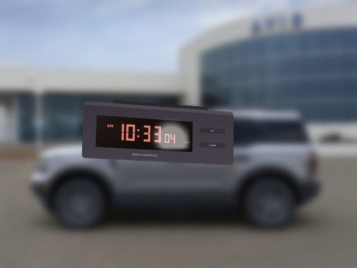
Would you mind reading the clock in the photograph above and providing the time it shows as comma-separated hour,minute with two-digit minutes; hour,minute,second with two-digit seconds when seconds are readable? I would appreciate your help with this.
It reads 10,33,04
